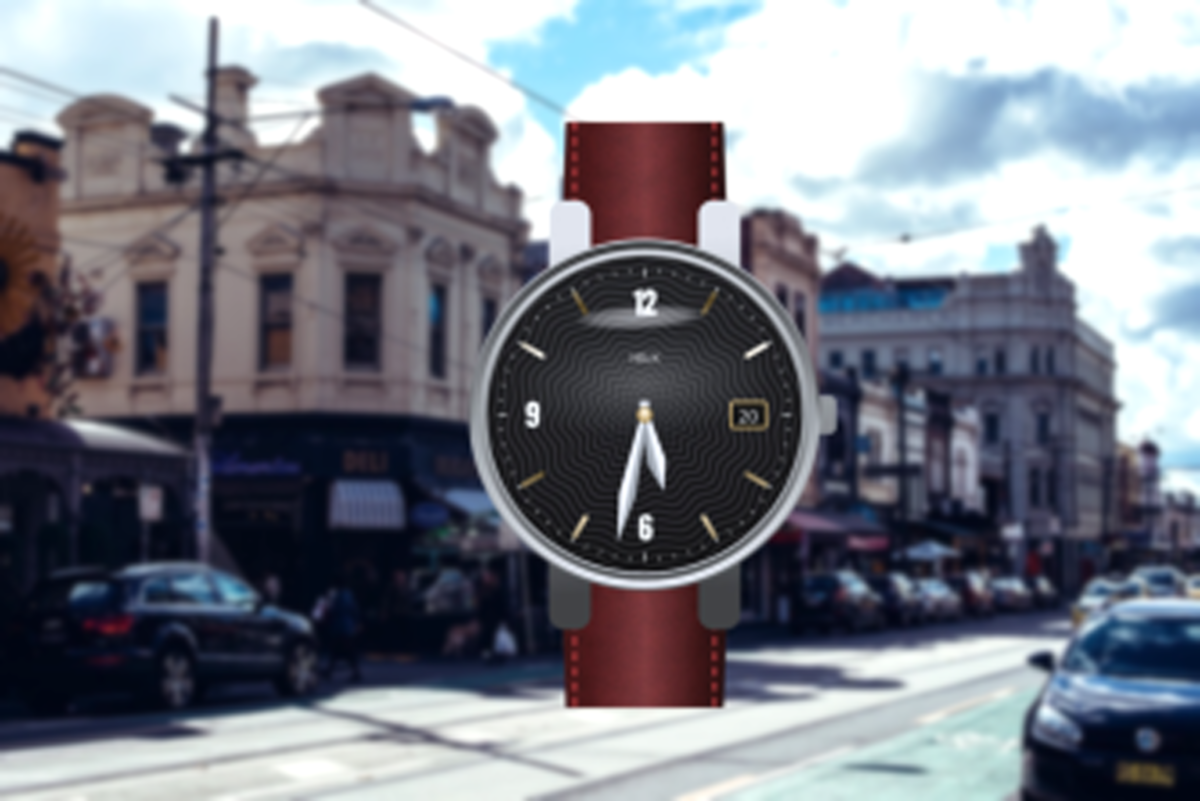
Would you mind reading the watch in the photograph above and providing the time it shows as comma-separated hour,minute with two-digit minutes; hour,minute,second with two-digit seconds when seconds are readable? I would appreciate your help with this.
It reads 5,32
